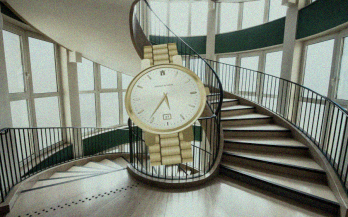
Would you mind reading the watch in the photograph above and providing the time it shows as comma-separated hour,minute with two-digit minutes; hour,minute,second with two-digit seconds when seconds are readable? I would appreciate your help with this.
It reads 5,36
